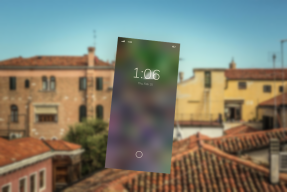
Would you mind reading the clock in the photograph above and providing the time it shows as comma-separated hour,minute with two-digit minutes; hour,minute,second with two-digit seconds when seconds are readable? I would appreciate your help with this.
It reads 1,06
